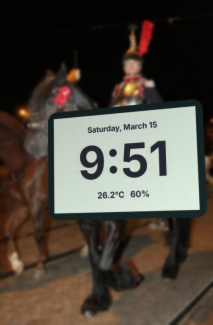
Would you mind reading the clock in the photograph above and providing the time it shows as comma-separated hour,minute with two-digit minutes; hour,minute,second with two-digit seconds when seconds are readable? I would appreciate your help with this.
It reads 9,51
